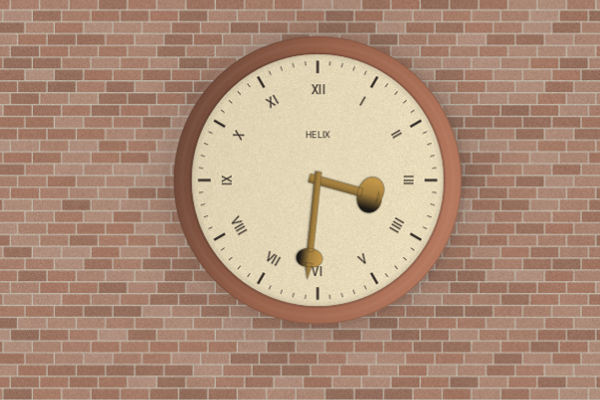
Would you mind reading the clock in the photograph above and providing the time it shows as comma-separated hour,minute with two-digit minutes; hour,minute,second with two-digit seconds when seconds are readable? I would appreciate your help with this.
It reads 3,31
